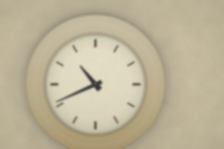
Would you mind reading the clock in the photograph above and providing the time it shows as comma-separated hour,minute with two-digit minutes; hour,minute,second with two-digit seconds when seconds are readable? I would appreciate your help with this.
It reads 10,41
